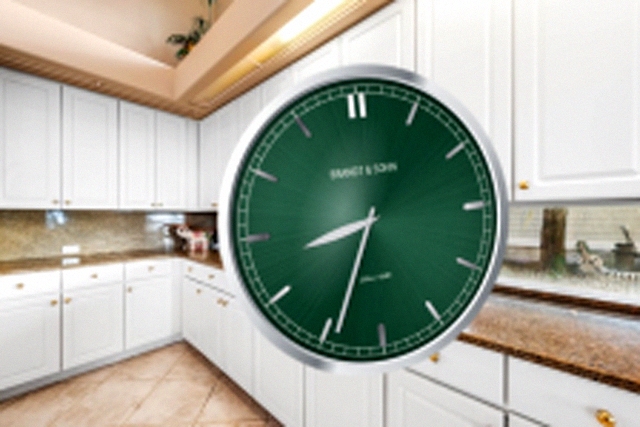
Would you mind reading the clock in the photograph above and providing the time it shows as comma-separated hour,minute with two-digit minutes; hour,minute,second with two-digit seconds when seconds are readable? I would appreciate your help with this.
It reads 8,34
